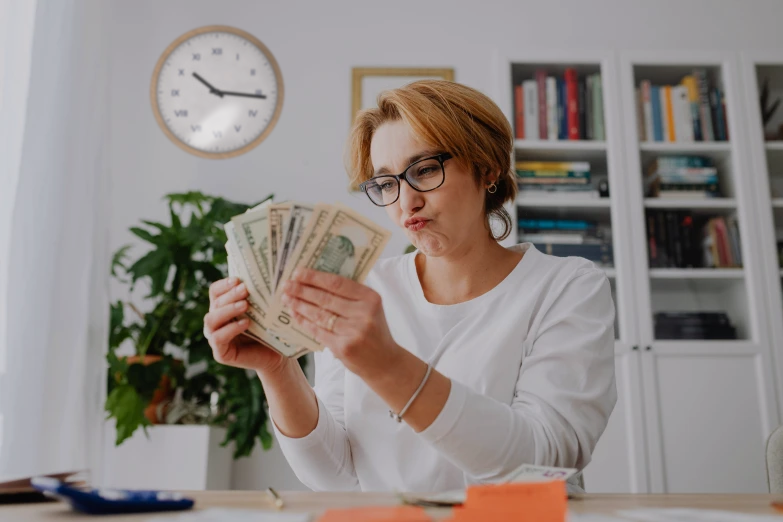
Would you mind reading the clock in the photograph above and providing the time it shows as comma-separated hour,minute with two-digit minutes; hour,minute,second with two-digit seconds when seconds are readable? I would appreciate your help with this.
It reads 10,16
